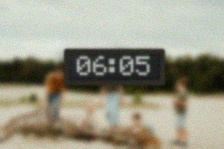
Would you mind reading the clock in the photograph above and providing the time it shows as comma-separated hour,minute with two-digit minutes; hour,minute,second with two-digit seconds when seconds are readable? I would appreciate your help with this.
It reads 6,05
